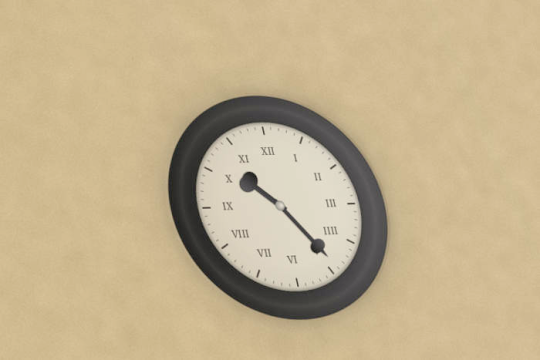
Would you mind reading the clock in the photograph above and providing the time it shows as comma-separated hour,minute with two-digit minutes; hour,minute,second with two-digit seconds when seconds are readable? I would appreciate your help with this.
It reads 10,24
